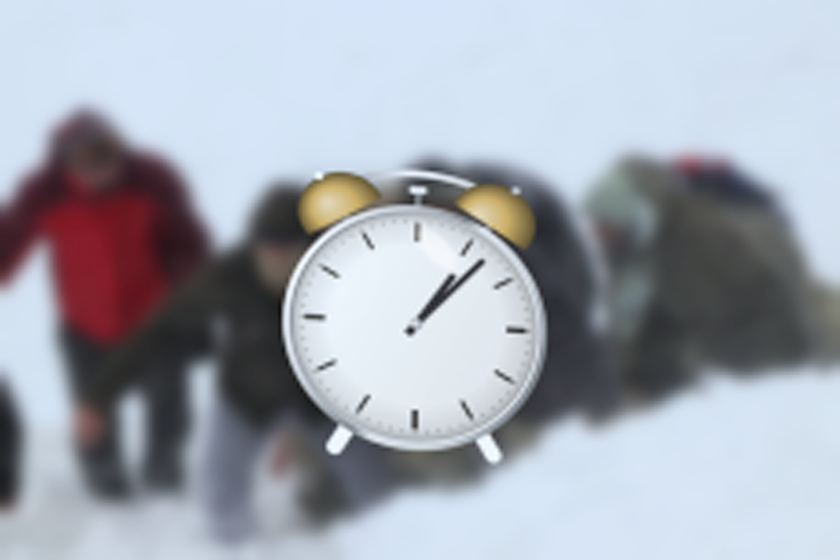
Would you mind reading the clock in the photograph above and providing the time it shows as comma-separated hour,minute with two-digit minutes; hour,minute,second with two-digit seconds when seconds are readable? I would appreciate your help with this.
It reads 1,07
